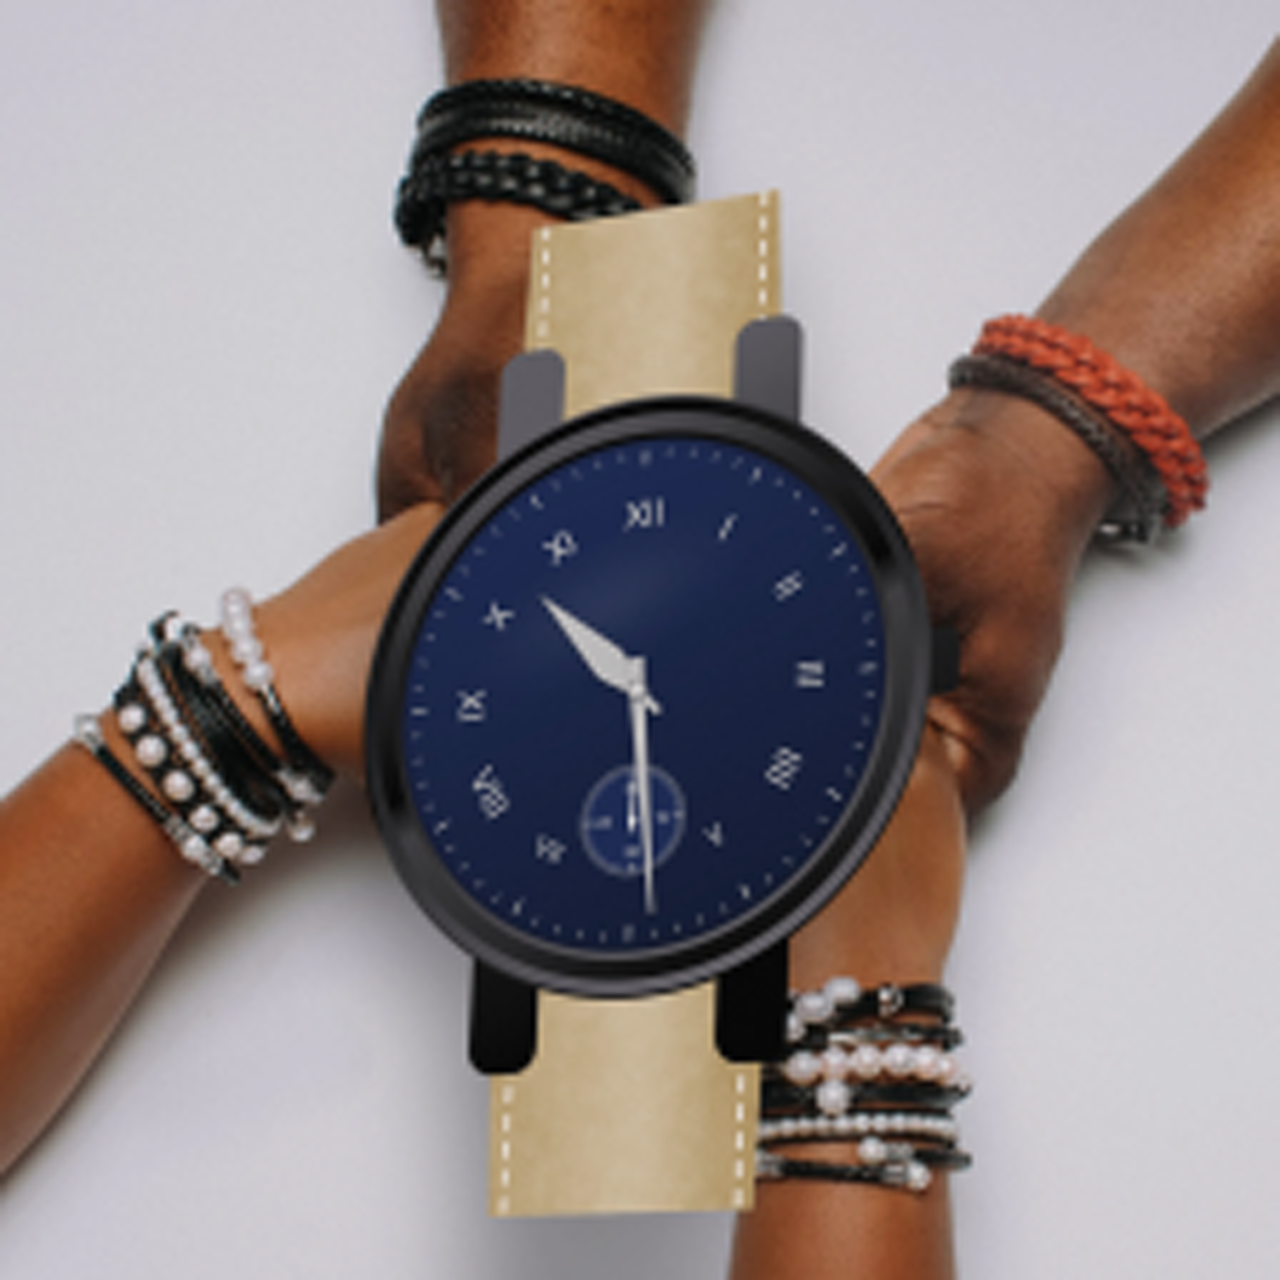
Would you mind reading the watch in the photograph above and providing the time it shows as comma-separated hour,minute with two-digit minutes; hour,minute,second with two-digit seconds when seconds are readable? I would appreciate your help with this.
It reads 10,29
